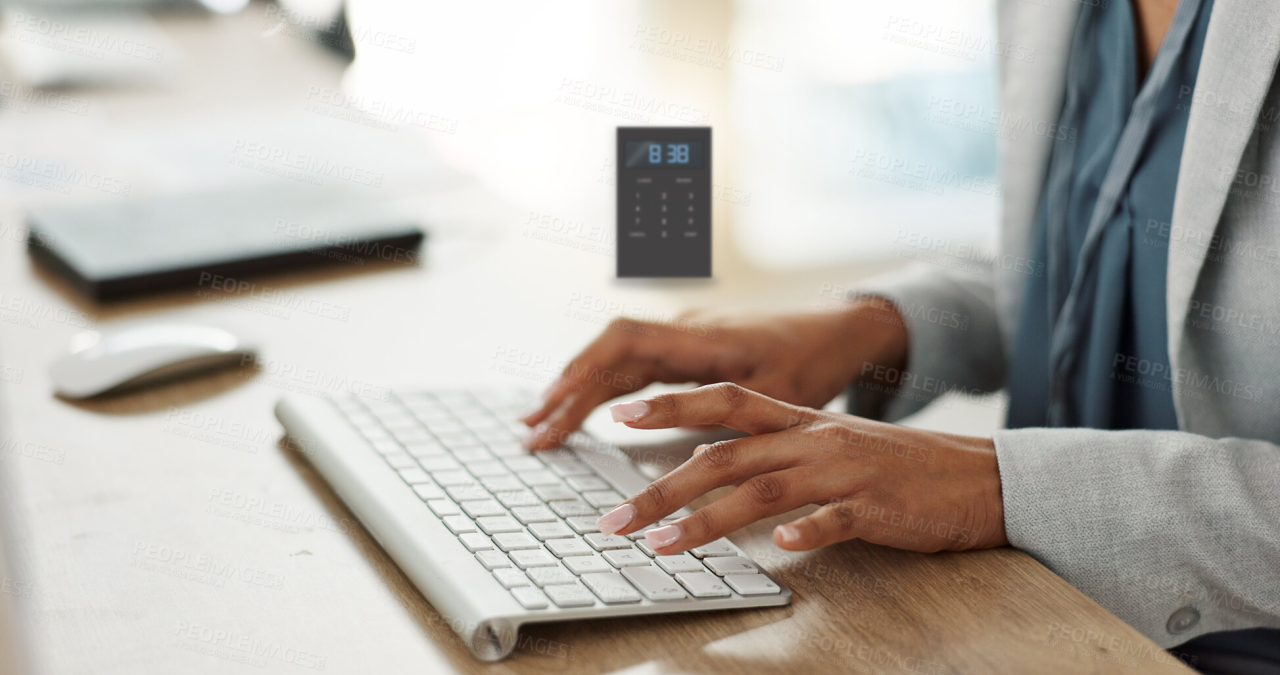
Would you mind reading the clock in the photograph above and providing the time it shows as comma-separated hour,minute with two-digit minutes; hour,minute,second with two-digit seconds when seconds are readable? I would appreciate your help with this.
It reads 8,38
